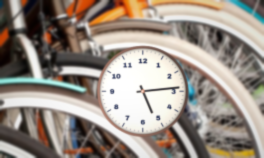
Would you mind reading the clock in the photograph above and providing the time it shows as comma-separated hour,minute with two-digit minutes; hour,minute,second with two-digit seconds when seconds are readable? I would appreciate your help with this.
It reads 5,14
